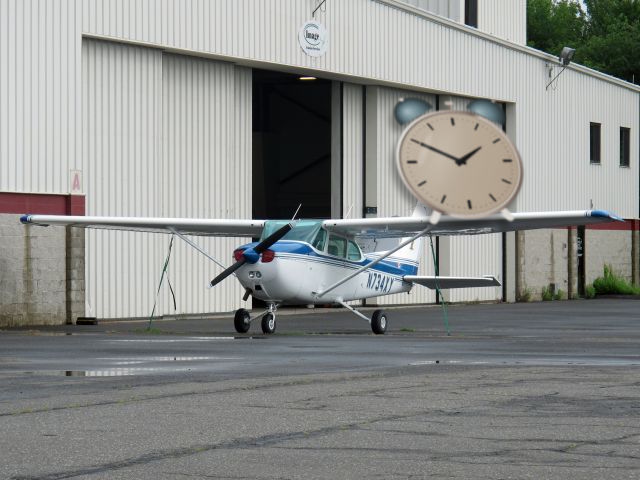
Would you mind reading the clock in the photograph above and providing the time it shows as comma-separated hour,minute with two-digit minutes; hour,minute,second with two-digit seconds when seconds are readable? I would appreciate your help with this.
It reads 1,50
